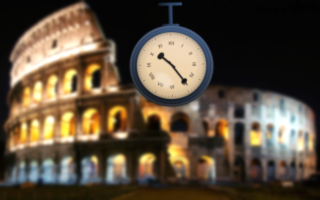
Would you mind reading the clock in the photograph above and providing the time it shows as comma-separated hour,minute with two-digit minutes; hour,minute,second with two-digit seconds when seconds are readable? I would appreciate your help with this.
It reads 10,24
